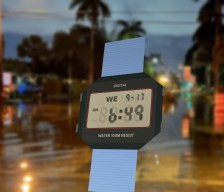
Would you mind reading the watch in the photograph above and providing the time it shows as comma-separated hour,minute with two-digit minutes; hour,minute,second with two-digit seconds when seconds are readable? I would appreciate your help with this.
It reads 6,49
